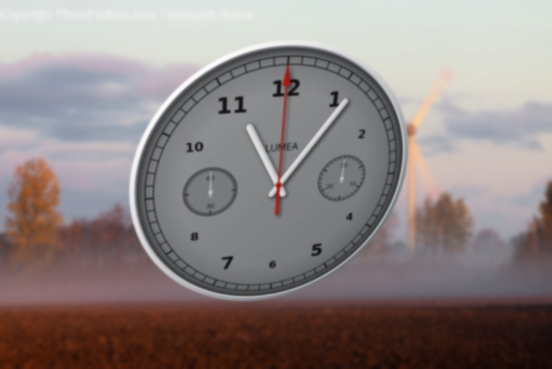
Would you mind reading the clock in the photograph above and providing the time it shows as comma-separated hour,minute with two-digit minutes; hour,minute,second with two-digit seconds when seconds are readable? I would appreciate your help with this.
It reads 11,06
